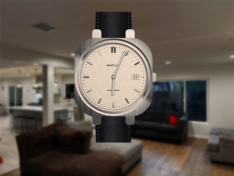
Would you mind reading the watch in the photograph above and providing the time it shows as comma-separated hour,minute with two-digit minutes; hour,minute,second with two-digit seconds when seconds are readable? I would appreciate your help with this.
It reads 6,04
